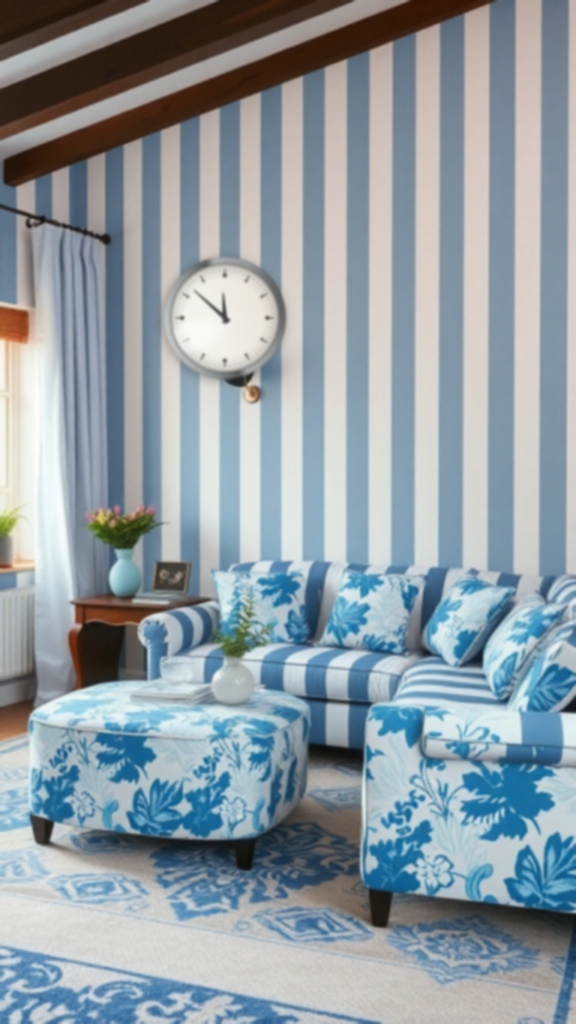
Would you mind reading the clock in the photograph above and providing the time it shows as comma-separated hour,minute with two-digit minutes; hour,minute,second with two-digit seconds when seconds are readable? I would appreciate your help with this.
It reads 11,52
